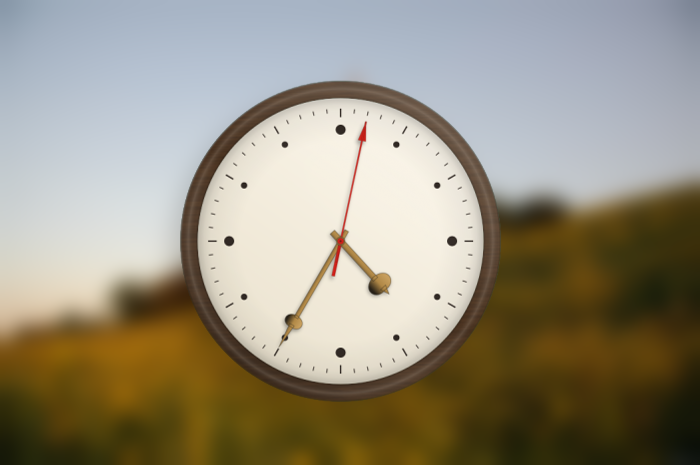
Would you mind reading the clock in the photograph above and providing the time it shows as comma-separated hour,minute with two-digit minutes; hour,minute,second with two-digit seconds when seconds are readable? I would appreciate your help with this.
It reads 4,35,02
